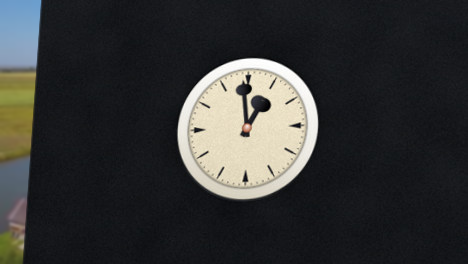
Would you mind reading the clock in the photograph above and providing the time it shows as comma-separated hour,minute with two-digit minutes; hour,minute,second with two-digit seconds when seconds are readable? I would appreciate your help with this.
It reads 12,59
